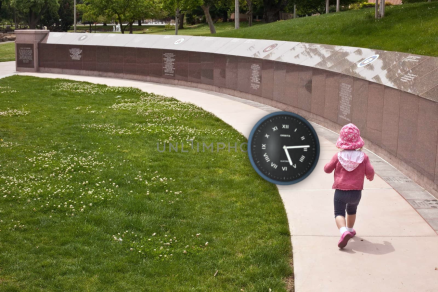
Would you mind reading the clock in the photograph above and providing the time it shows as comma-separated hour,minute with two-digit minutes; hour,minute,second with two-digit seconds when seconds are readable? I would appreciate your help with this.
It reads 5,14
